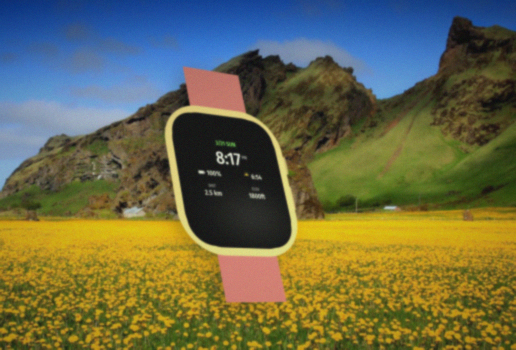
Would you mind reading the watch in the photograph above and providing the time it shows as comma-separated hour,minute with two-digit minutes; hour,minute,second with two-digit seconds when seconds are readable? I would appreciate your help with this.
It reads 8,17
